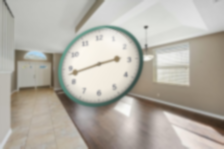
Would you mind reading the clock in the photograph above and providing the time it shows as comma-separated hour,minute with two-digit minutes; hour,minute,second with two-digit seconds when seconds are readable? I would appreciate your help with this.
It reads 2,43
